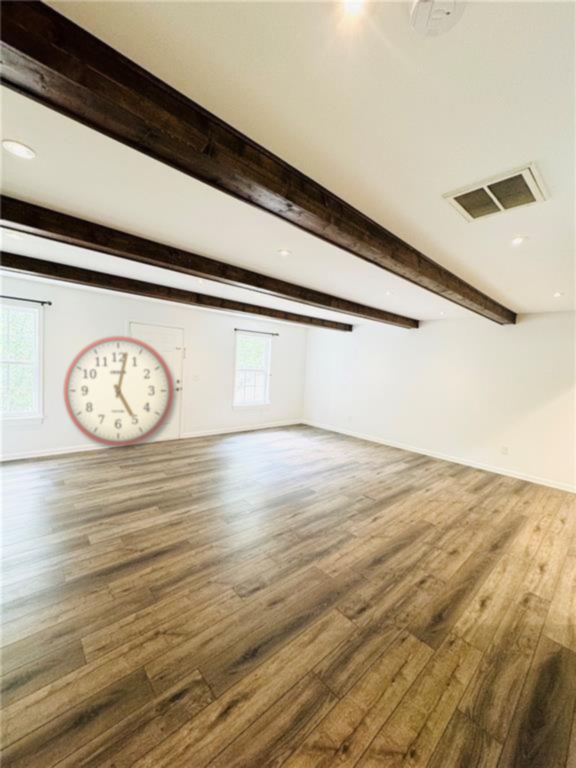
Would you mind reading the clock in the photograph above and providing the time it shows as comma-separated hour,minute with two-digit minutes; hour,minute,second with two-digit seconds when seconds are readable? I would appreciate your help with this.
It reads 5,02
